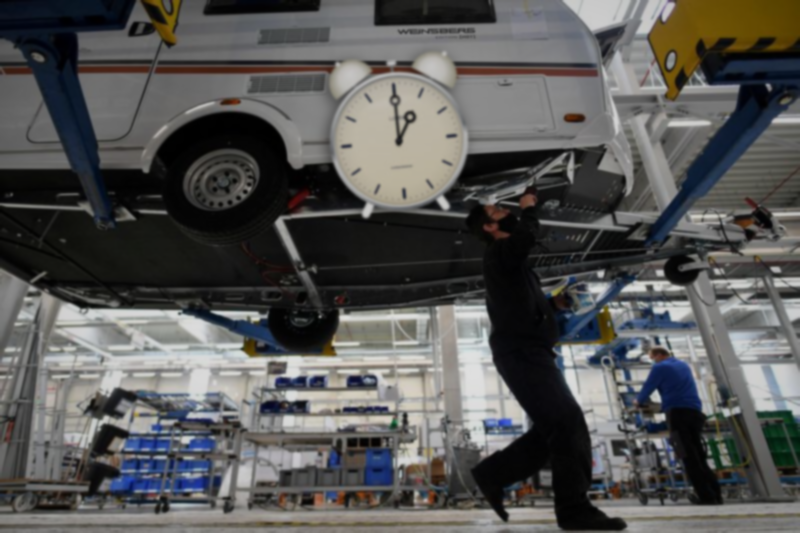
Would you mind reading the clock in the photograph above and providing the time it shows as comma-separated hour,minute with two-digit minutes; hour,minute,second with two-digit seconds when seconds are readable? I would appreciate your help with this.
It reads 1,00
